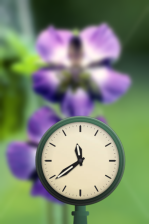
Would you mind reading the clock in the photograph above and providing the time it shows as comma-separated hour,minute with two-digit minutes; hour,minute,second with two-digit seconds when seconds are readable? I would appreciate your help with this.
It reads 11,39
